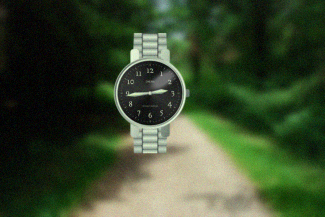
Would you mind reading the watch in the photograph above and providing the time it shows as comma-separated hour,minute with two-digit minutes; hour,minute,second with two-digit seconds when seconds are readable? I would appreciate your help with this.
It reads 2,44
